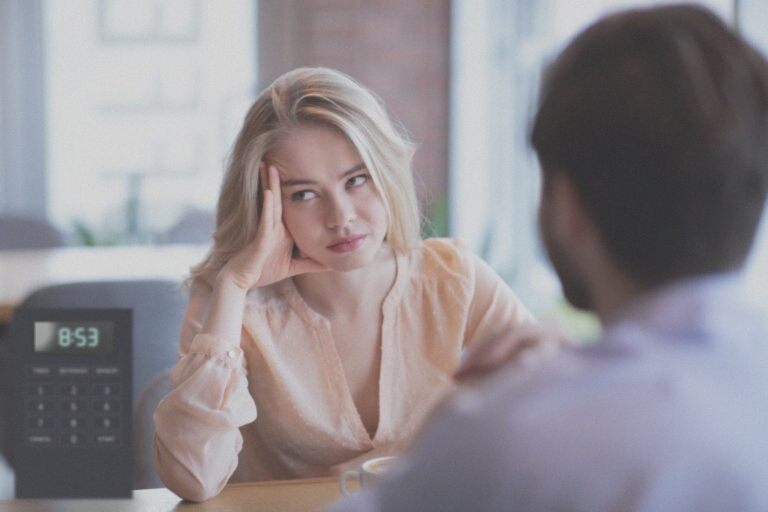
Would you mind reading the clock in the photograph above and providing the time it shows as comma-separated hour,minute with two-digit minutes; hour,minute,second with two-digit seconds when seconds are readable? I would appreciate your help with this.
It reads 8,53
